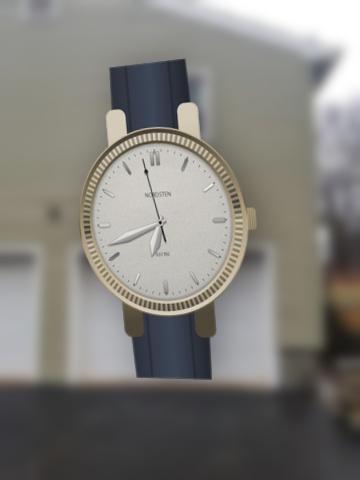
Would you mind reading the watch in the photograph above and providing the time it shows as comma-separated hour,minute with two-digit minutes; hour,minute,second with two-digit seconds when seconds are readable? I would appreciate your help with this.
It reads 6,41,58
